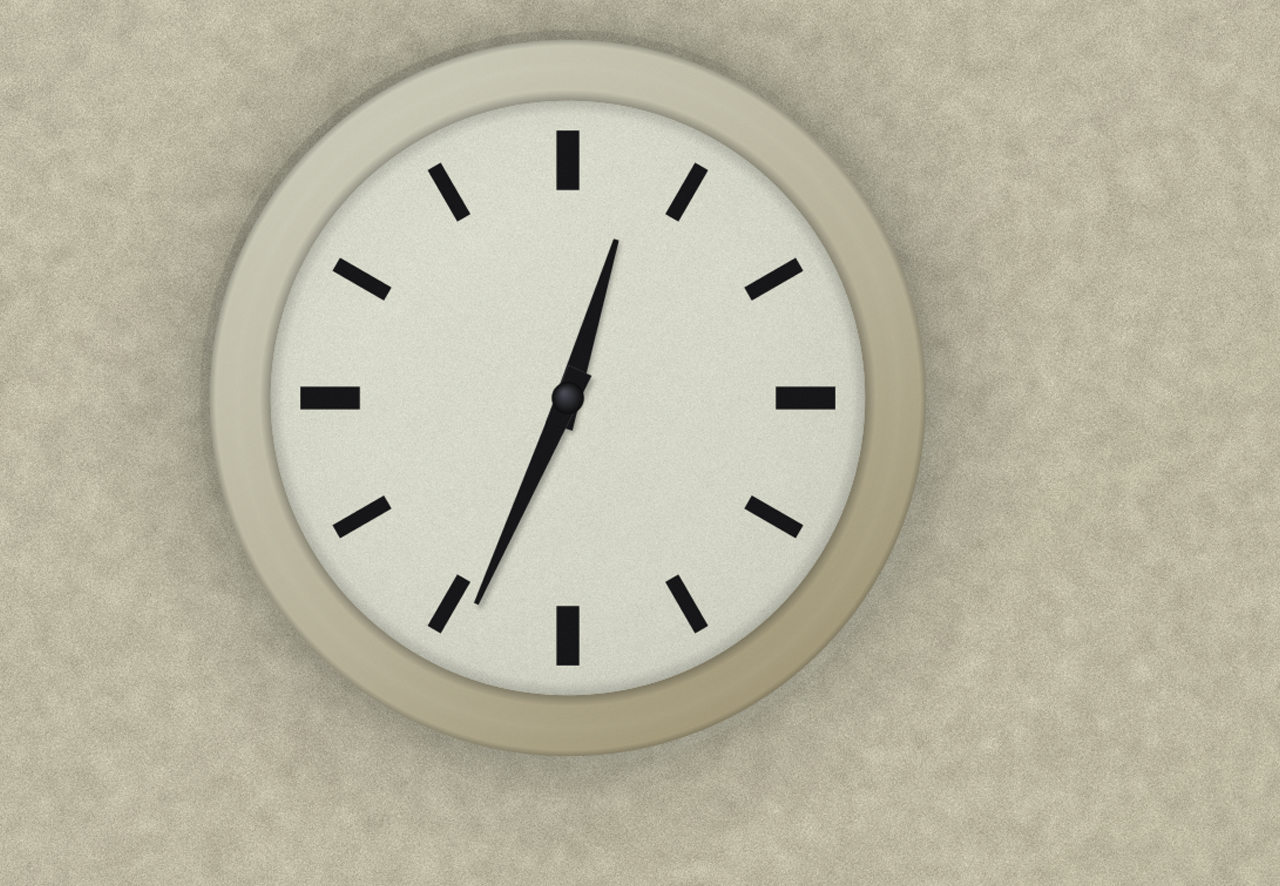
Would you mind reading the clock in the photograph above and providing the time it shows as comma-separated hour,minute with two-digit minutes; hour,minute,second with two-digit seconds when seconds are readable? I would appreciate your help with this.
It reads 12,34
